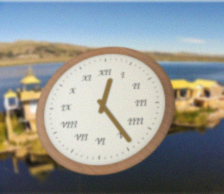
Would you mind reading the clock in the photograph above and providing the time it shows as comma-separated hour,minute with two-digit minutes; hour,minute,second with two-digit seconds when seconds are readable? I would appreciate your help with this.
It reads 12,24
